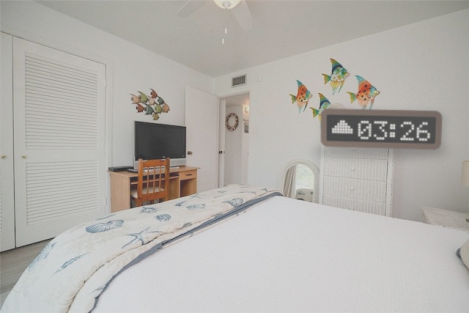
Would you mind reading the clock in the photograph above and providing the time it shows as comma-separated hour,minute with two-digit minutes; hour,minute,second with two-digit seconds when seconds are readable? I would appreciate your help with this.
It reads 3,26
